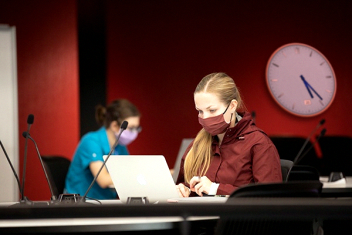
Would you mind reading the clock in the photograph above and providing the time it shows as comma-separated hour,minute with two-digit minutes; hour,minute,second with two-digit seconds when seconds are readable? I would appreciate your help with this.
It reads 5,24
